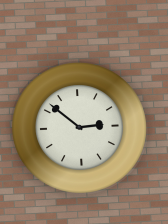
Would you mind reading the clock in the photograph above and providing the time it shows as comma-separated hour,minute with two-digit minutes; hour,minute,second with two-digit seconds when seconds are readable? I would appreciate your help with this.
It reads 2,52
